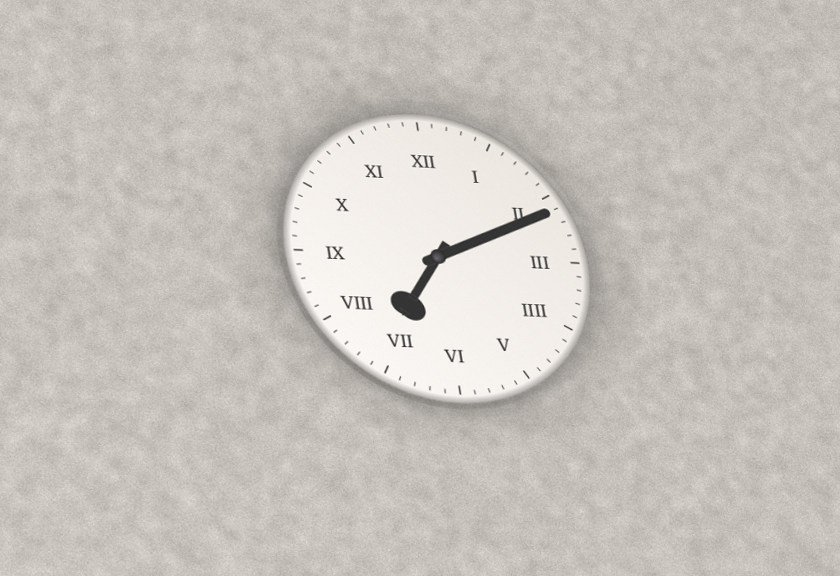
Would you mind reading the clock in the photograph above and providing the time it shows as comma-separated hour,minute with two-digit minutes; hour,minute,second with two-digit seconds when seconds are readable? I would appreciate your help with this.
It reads 7,11
